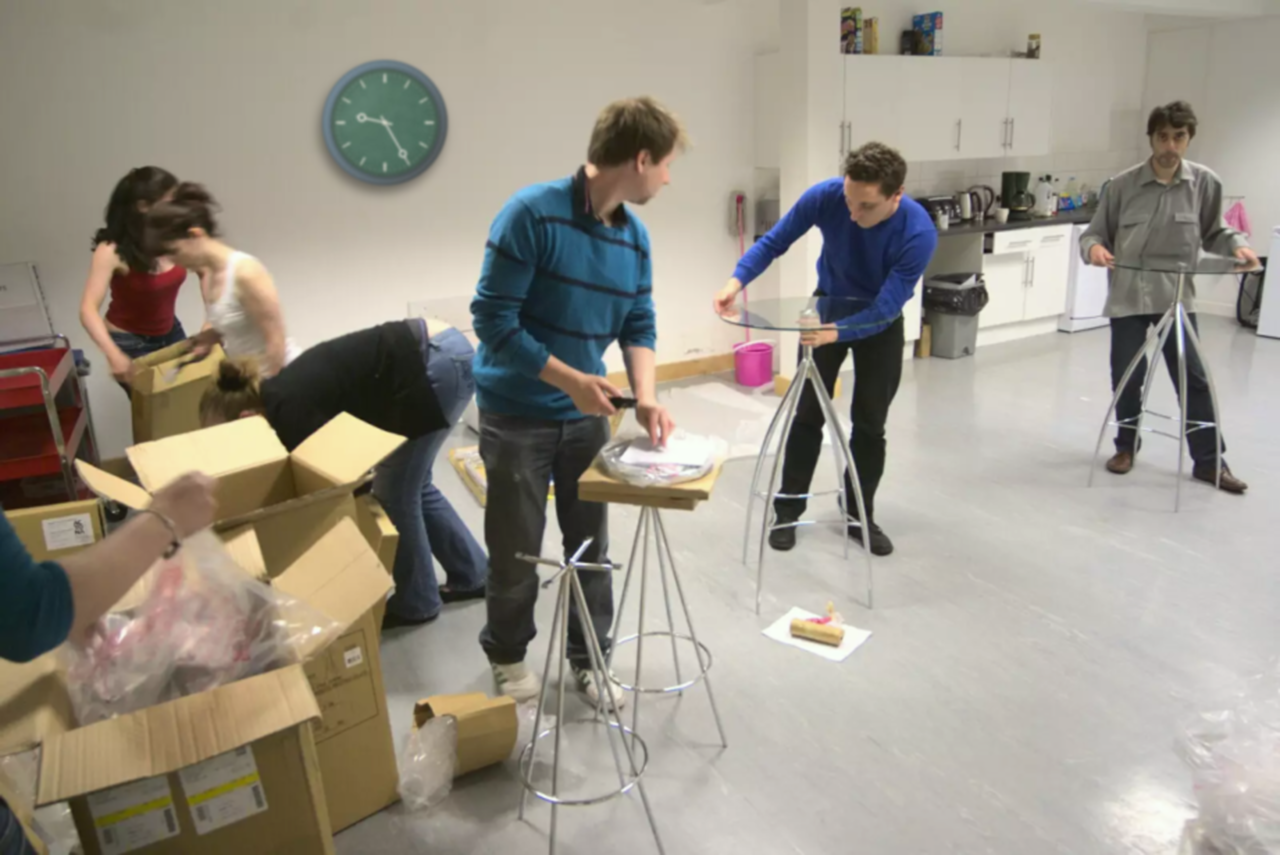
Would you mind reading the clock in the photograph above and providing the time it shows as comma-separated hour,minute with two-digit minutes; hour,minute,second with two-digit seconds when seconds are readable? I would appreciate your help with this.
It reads 9,25
